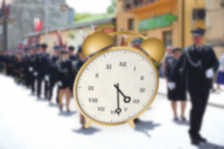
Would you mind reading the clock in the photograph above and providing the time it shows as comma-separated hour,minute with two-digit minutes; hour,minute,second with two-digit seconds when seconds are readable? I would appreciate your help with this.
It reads 4,28
